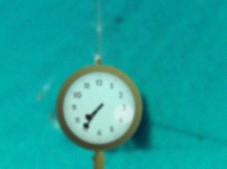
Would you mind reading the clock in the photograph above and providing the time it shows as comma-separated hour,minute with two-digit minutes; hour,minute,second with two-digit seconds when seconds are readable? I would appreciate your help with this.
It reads 7,36
